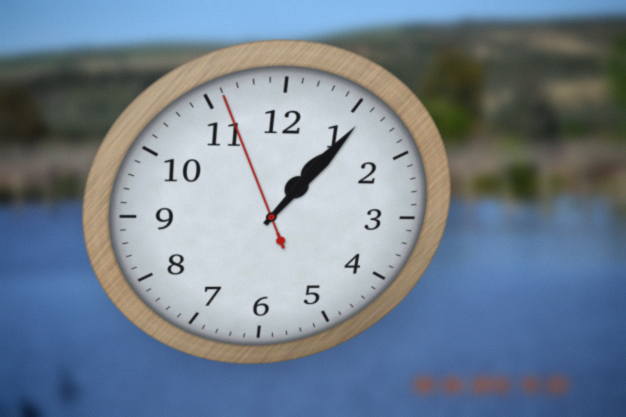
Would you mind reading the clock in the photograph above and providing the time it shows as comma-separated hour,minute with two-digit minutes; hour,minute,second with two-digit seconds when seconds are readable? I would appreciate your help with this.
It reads 1,05,56
